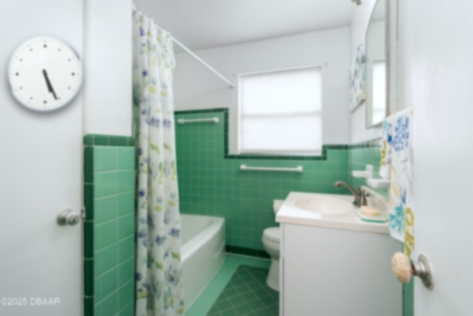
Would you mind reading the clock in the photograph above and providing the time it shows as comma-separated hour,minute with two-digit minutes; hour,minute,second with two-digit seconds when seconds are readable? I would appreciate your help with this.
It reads 5,26
